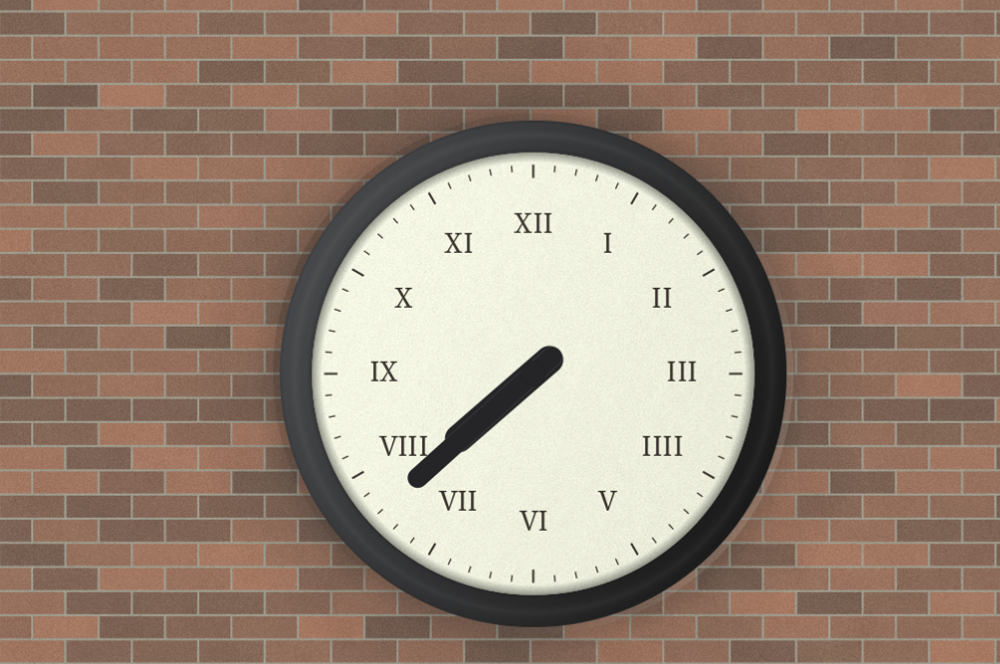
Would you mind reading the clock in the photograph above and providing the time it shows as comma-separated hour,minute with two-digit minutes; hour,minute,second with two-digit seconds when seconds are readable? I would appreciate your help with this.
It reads 7,38
